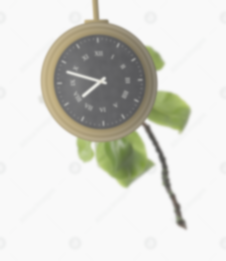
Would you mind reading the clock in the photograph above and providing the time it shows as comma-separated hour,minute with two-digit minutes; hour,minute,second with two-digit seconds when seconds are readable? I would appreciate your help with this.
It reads 7,48
